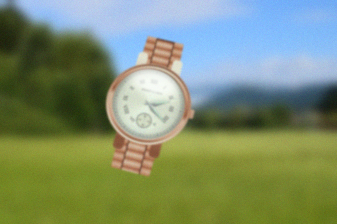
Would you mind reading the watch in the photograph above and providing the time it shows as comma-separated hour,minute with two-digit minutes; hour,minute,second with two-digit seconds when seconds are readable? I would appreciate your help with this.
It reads 2,21
